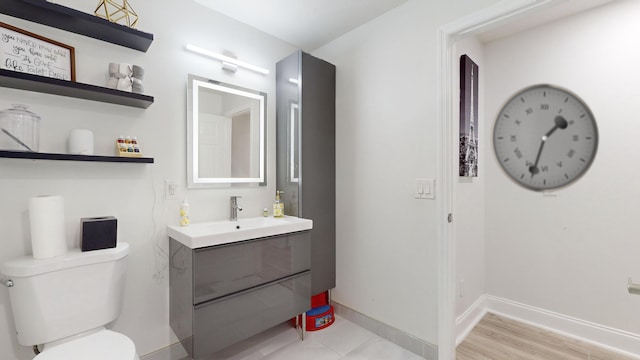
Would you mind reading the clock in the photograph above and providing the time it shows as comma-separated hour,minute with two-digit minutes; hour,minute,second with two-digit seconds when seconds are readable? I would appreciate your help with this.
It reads 1,33
